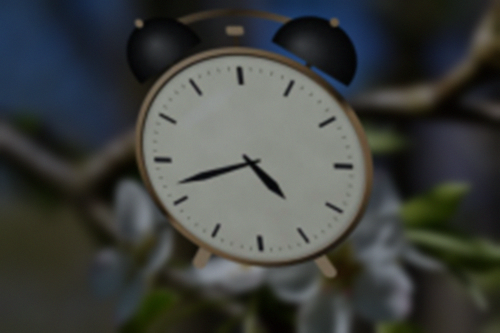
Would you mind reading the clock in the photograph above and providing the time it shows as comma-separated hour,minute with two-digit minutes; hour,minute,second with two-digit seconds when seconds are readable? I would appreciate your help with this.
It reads 4,42
